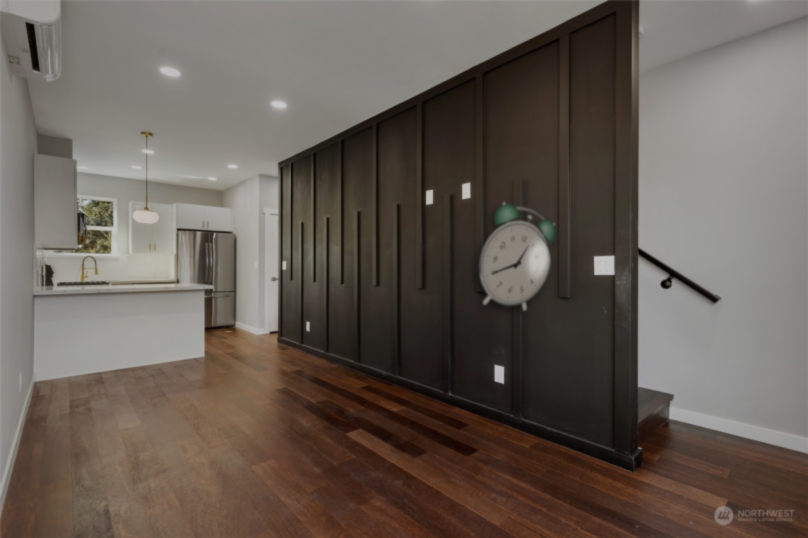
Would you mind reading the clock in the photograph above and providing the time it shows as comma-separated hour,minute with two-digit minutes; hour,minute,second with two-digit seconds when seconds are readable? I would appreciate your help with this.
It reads 12,40
